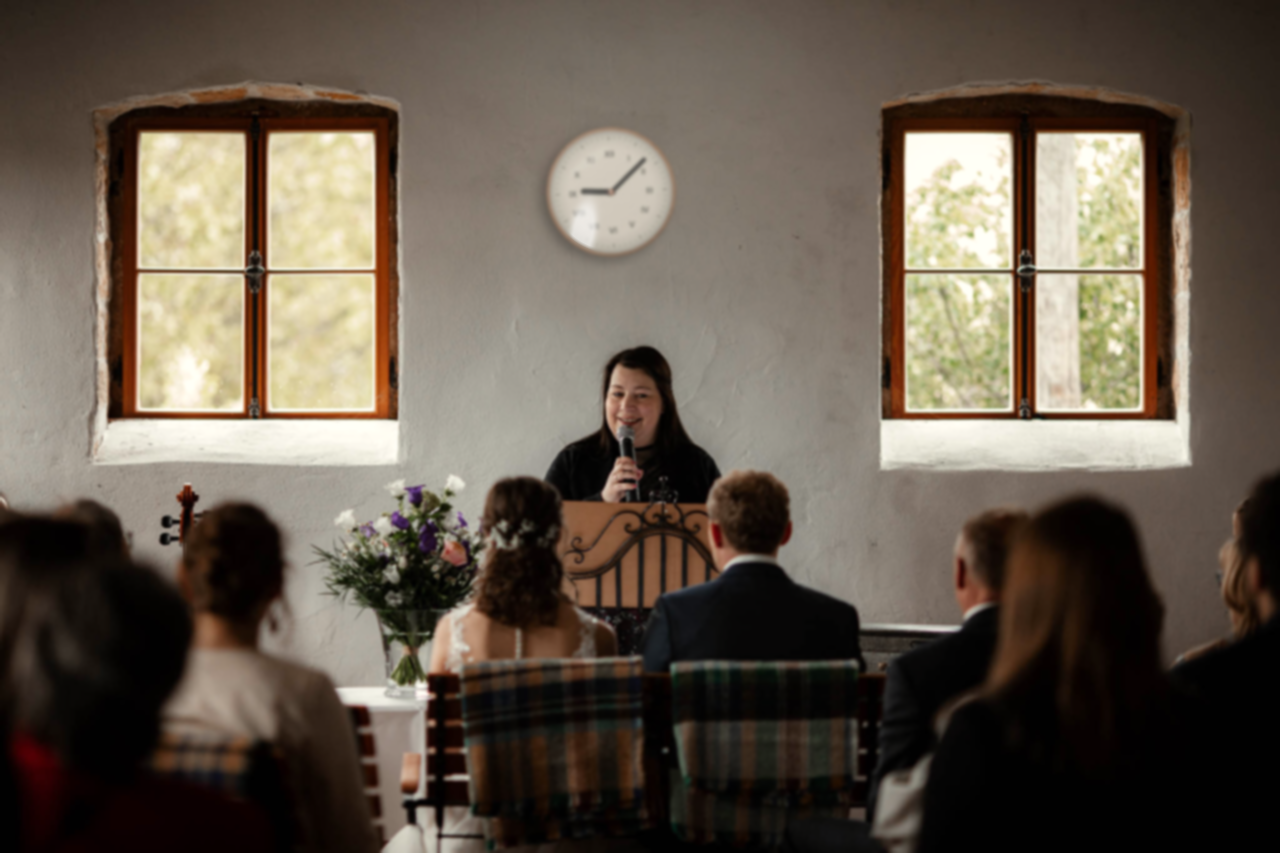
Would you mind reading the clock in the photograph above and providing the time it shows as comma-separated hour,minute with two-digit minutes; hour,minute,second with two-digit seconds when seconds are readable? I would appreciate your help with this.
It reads 9,08
